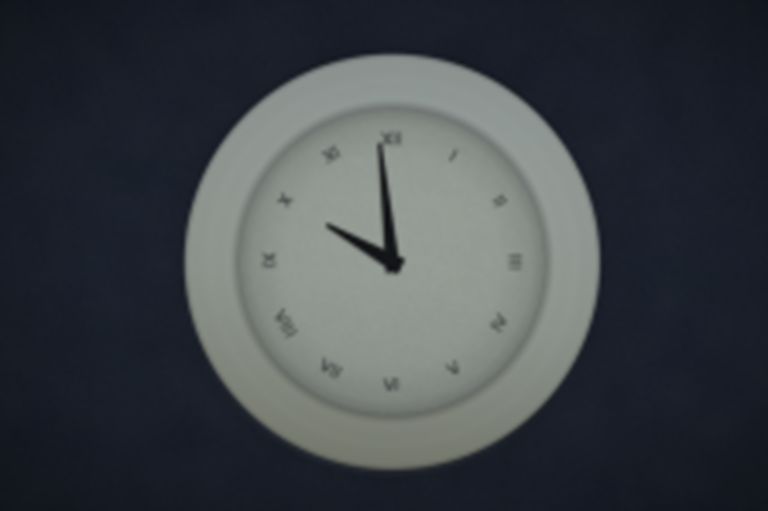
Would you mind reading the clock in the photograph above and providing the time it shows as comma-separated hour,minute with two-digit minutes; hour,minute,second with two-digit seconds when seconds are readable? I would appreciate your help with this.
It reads 9,59
